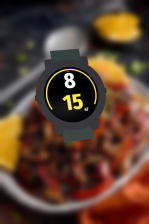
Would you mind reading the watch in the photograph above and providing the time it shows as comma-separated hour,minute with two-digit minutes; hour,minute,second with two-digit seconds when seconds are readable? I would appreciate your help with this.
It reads 8,15
